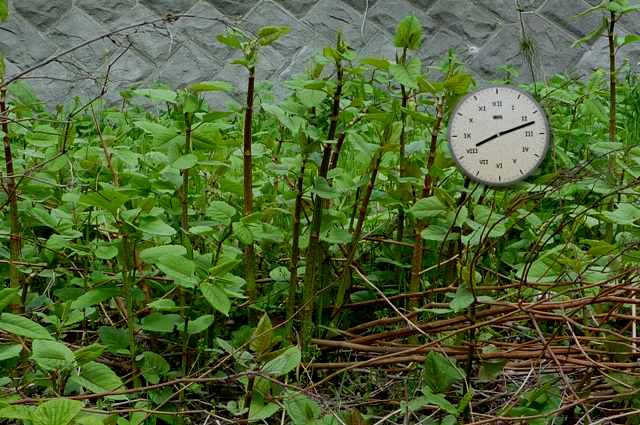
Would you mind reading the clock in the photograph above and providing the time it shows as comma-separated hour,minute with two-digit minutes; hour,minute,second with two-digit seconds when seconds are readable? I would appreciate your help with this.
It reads 8,12
